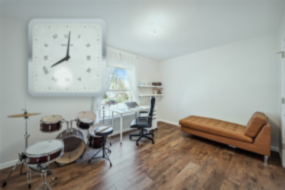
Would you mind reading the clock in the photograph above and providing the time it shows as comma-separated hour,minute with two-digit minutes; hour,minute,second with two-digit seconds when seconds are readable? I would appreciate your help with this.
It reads 8,01
